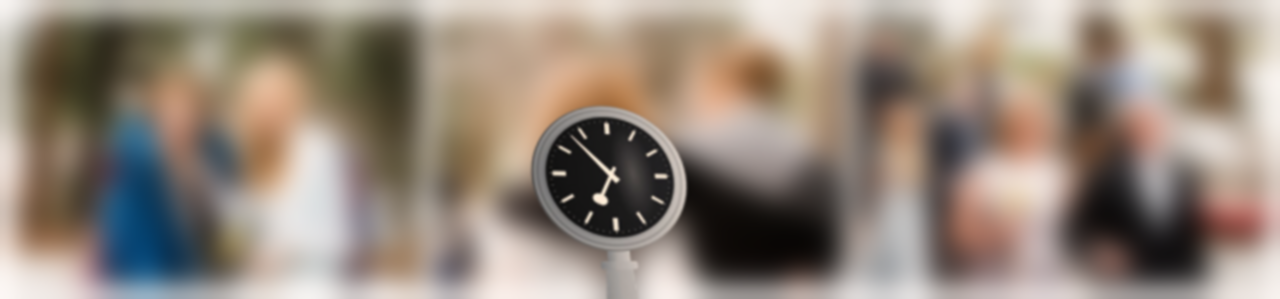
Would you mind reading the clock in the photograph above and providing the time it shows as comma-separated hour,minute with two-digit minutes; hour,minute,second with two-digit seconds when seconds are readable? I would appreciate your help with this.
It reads 6,53
